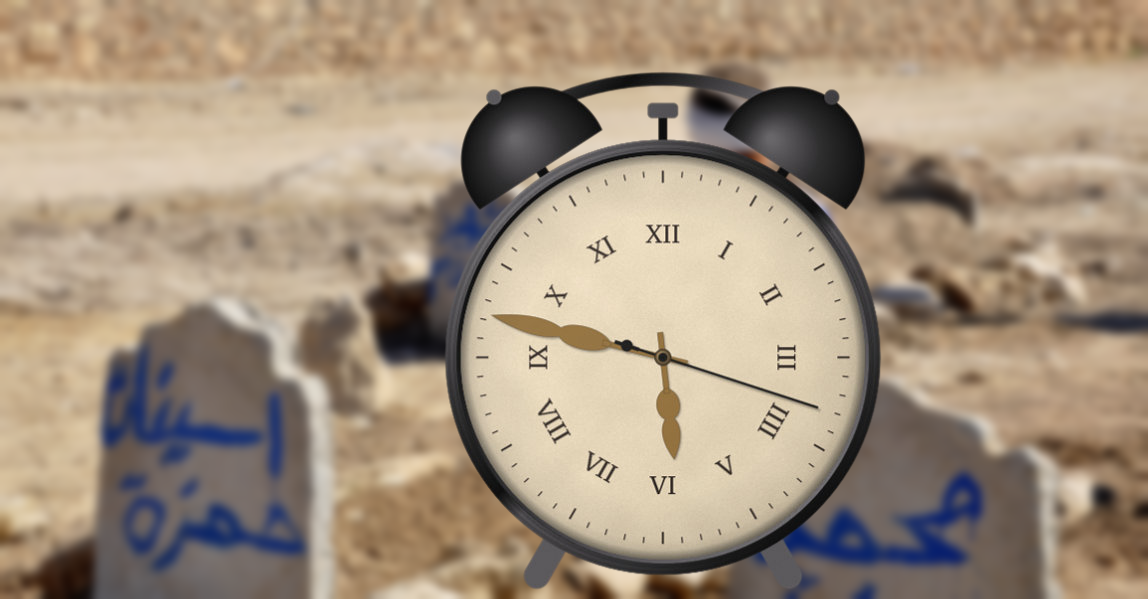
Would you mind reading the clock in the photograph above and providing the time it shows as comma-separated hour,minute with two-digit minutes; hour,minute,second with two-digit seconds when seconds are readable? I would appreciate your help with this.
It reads 5,47,18
